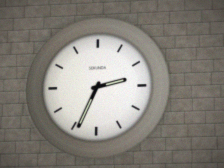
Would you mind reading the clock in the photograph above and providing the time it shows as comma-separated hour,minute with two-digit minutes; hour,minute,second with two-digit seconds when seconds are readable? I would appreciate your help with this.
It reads 2,34
